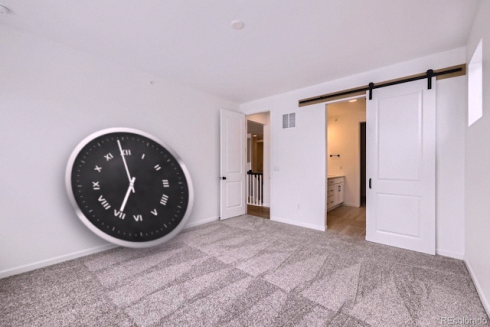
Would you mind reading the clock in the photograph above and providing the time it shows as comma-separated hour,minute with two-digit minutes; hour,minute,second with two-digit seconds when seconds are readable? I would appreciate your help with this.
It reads 6,59
